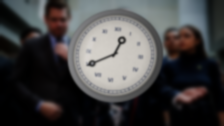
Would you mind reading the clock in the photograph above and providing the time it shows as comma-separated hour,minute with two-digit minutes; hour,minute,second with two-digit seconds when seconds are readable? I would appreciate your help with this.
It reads 12,40
